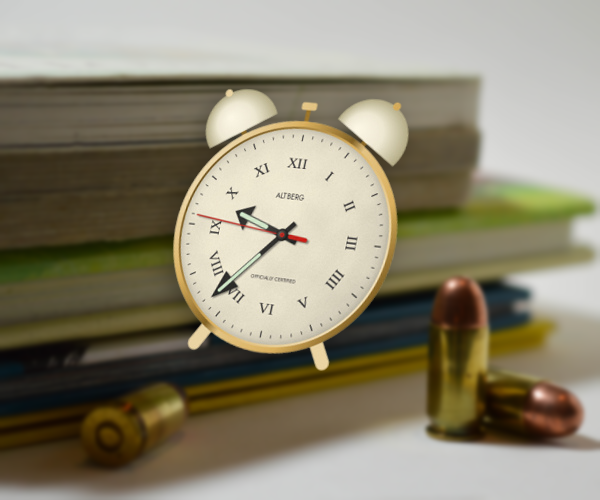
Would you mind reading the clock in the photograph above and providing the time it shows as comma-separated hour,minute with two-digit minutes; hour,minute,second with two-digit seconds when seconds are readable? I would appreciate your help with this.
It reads 9,36,46
